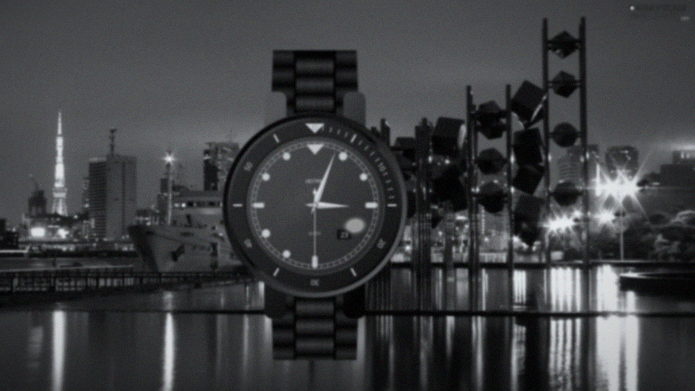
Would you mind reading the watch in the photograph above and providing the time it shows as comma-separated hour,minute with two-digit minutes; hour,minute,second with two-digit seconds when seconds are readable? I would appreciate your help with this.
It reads 3,03,30
